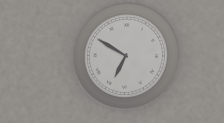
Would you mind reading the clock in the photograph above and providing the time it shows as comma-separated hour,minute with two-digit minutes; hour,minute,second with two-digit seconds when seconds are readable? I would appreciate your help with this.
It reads 6,50
